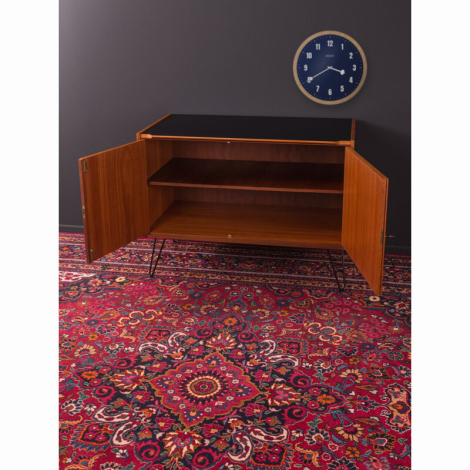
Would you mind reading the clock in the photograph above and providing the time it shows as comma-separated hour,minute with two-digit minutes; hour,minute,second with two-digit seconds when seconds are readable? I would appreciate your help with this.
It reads 3,40
